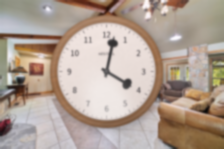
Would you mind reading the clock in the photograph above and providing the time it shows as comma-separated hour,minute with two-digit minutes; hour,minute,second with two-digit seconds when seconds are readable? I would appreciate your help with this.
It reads 4,02
